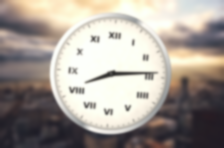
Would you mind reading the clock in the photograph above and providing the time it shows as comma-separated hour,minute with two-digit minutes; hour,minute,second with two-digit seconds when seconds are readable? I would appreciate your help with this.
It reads 8,14
